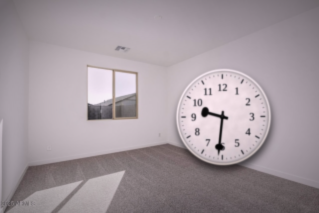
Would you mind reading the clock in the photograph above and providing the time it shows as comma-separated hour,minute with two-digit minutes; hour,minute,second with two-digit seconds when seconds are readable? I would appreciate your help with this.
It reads 9,31
